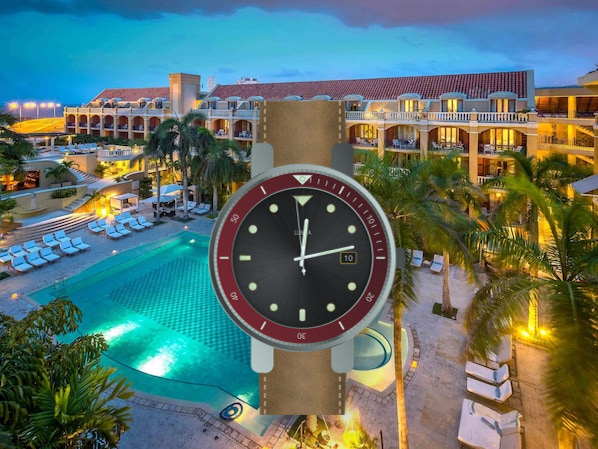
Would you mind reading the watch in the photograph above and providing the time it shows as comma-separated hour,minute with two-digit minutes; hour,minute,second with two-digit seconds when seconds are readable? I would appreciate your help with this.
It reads 12,12,59
